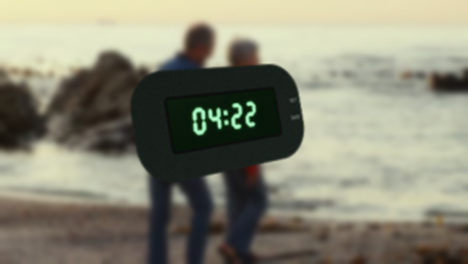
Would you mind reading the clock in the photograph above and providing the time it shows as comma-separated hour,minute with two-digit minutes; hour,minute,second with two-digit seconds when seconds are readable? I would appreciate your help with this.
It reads 4,22
